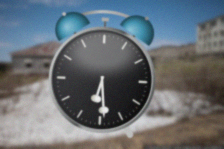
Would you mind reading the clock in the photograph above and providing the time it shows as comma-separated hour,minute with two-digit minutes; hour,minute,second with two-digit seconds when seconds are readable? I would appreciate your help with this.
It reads 6,29
